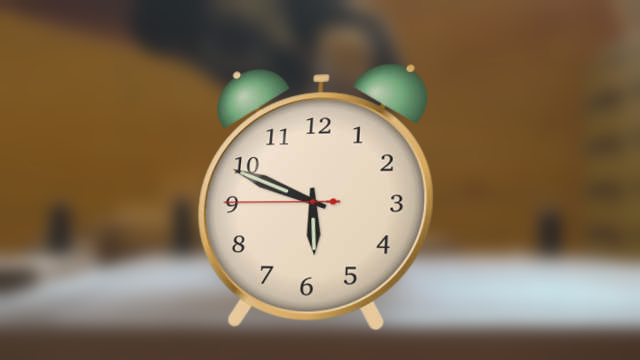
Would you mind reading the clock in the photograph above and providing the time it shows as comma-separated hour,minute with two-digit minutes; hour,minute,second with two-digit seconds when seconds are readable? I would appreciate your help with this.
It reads 5,48,45
